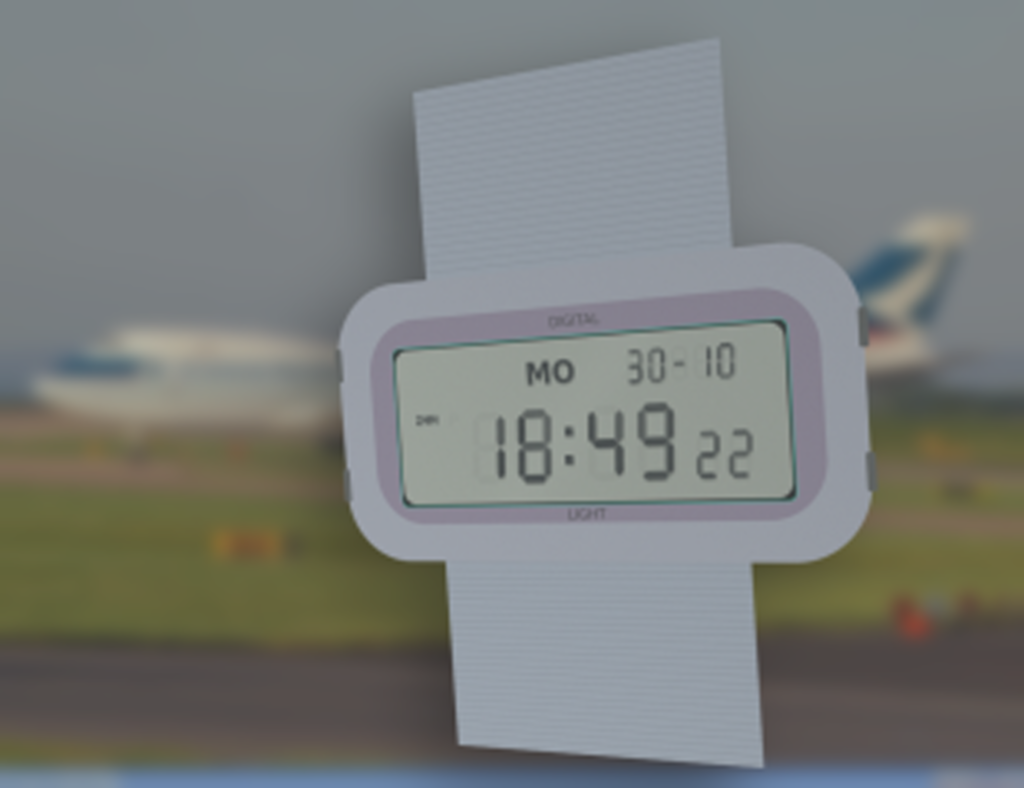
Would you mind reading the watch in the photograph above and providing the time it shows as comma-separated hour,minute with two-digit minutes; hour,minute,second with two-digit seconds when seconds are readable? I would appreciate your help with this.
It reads 18,49,22
